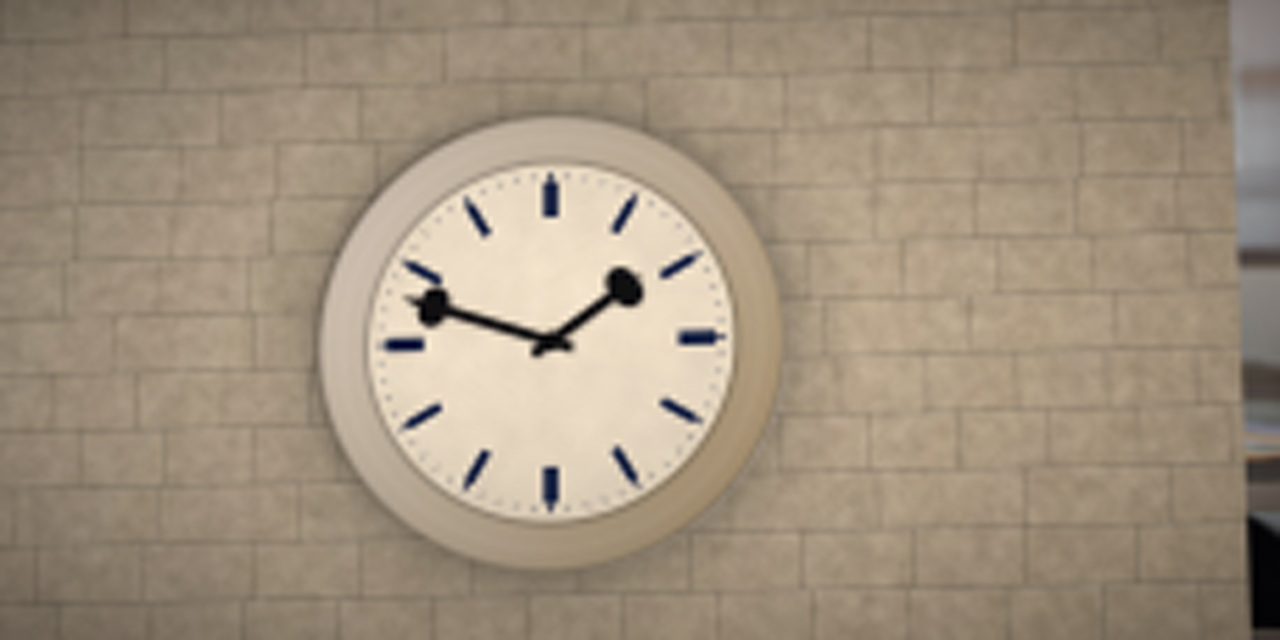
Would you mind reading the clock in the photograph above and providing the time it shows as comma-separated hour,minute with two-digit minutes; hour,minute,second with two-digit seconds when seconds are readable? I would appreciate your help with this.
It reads 1,48
